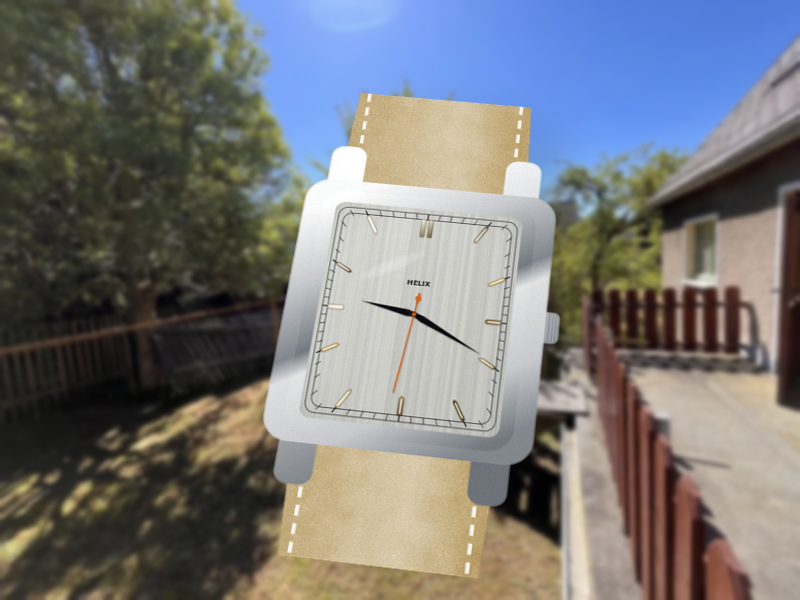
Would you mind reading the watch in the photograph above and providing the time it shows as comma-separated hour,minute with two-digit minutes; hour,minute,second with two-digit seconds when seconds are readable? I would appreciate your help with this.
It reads 9,19,31
